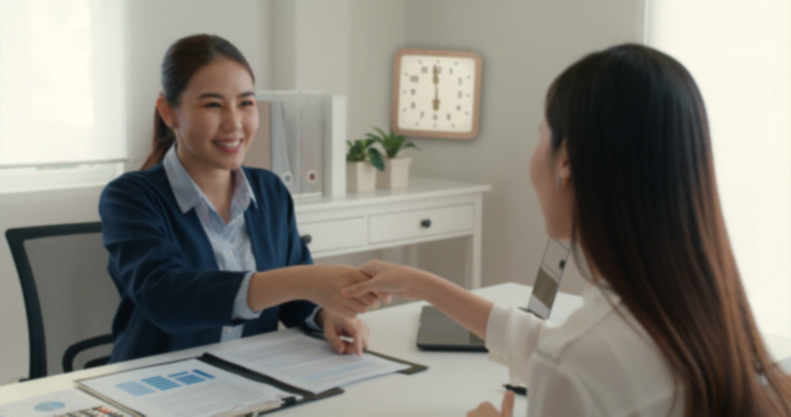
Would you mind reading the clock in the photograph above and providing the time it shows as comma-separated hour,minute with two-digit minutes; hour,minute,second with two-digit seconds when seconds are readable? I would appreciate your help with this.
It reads 5,59
